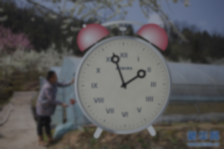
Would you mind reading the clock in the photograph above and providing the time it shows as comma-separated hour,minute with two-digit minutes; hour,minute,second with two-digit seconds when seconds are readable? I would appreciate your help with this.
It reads 1,57
